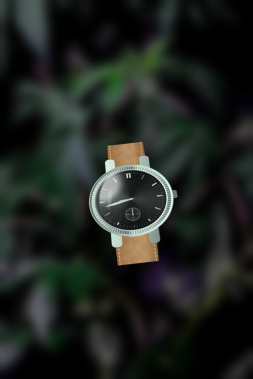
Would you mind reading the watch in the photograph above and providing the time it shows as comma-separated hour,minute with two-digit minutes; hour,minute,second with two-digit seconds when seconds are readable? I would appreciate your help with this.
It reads 8,43
